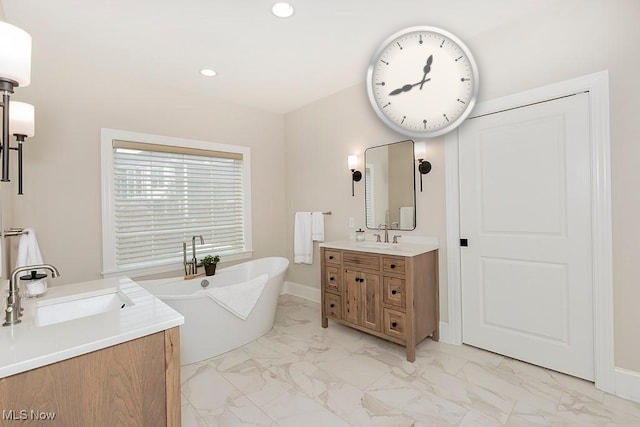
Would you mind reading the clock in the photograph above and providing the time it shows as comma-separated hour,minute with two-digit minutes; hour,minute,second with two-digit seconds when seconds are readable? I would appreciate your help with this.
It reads 12,42
